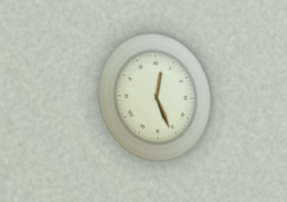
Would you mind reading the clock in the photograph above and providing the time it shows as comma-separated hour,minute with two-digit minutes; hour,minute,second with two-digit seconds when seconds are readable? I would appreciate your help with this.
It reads 12,26
